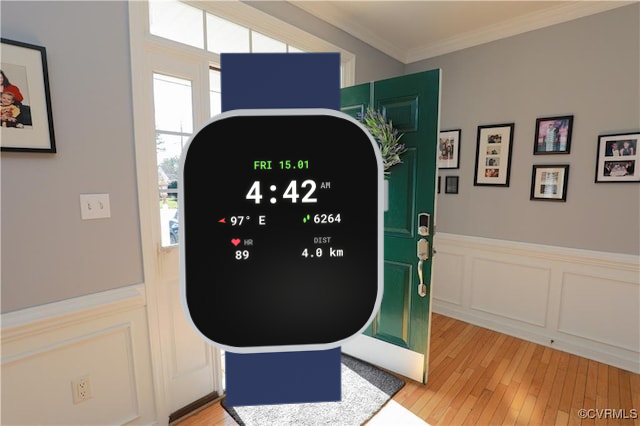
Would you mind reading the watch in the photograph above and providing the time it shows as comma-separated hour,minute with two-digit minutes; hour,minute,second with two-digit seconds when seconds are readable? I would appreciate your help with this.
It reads 4,42
